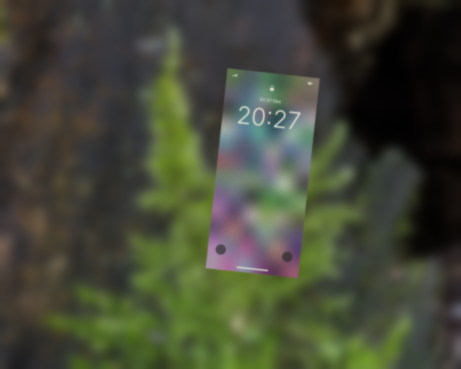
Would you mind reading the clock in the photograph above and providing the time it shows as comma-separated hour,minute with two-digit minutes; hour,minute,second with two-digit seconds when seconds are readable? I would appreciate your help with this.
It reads 20,27
